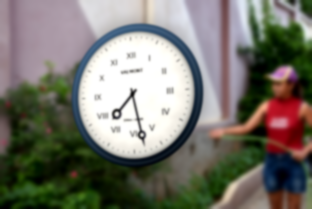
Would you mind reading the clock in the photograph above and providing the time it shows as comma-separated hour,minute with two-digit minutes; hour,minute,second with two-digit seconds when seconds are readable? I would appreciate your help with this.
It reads 7,28
